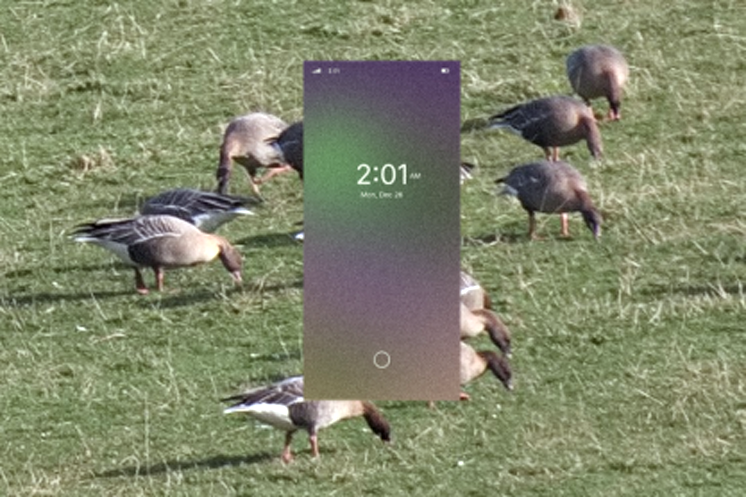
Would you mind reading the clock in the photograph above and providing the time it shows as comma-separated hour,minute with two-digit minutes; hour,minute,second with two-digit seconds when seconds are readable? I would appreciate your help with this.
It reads 2,01
